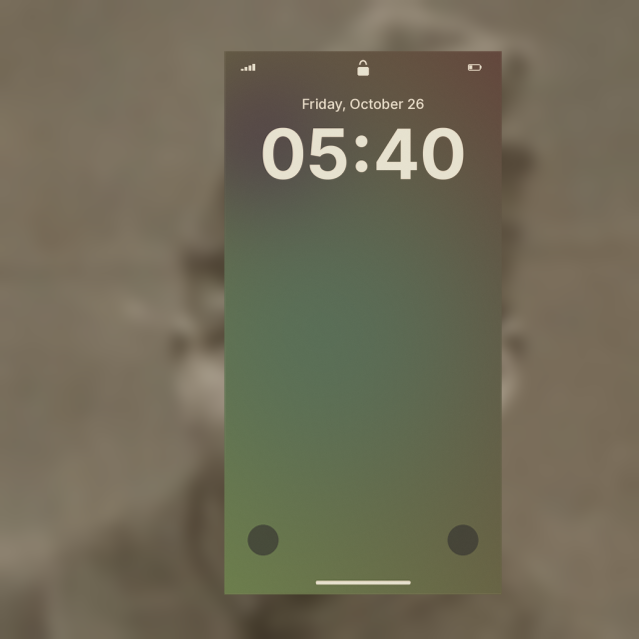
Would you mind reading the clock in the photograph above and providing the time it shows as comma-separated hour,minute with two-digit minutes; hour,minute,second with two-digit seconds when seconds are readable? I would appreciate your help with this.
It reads 5,40
